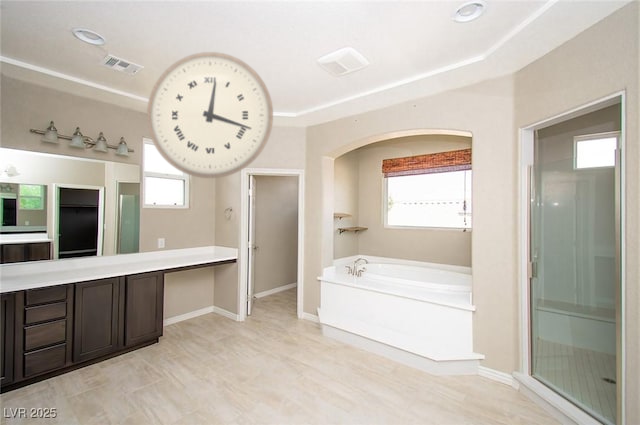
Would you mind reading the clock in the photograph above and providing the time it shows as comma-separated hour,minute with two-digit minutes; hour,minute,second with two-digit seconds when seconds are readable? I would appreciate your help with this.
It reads 12,18
